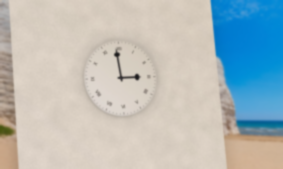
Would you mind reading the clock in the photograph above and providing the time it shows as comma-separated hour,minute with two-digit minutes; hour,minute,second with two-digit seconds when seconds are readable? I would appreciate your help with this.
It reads 2,59
